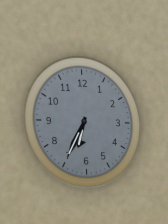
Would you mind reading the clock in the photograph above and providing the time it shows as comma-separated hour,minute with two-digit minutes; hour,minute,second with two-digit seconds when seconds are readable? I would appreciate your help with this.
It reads 6,35
